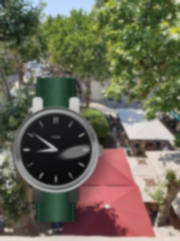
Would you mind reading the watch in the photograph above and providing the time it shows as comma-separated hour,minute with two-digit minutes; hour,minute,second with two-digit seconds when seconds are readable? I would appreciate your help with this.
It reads 8,51
